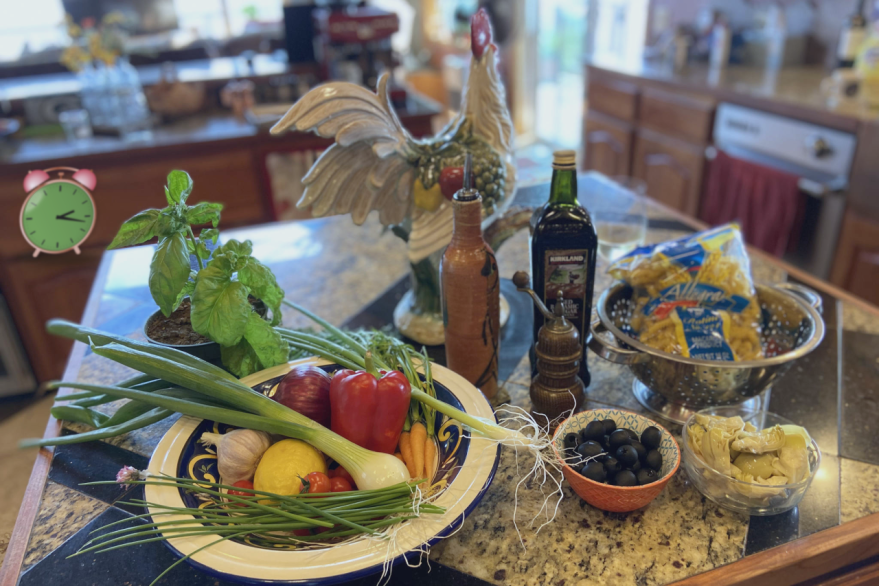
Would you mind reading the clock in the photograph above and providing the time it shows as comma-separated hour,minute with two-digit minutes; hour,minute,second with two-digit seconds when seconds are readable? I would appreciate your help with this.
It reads 2,17
